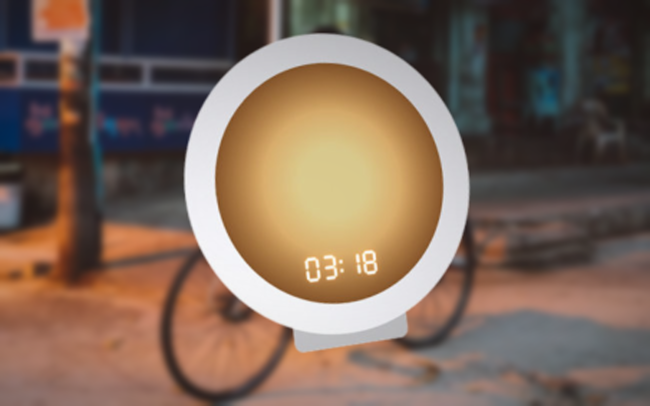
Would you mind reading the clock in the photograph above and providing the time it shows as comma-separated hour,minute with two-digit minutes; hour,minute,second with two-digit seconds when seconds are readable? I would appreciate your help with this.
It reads 3,18
